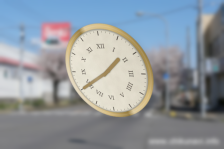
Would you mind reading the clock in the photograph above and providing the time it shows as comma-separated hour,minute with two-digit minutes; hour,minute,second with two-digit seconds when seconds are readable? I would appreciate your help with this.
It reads 1,40
